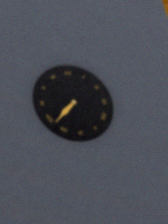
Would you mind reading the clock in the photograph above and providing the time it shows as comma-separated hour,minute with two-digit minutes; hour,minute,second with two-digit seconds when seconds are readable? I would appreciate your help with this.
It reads 7,38
